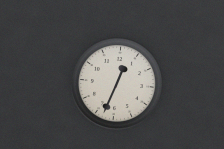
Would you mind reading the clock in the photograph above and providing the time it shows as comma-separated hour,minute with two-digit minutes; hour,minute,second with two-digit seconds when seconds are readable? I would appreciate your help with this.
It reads 12,33
